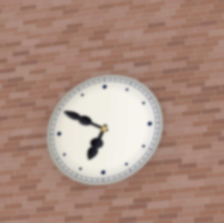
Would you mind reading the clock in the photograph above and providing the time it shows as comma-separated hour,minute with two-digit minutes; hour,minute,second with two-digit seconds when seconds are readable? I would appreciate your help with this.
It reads 6,50
